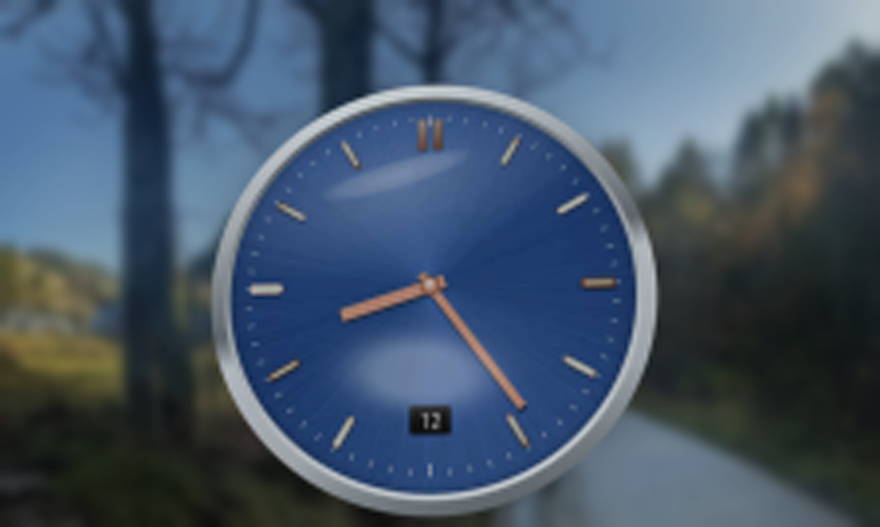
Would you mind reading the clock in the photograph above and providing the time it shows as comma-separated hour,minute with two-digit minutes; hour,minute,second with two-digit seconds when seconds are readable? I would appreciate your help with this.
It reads 8,24
